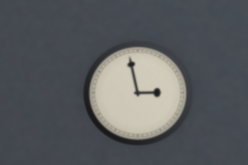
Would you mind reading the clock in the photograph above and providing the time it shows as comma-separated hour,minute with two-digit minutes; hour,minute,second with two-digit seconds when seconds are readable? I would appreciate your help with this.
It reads 2,58
